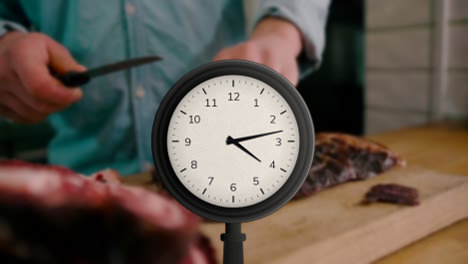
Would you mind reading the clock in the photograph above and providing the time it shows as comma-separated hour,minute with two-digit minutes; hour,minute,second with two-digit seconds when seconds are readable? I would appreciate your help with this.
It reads 4,13
